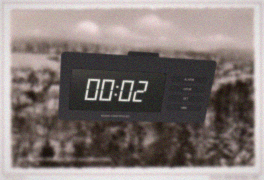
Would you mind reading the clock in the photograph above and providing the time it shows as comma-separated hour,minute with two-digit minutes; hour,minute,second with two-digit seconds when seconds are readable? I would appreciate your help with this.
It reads 0,02
